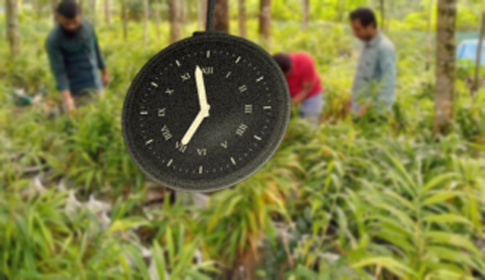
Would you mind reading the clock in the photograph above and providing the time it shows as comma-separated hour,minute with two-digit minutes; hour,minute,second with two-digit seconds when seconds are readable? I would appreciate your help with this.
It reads 6,58
